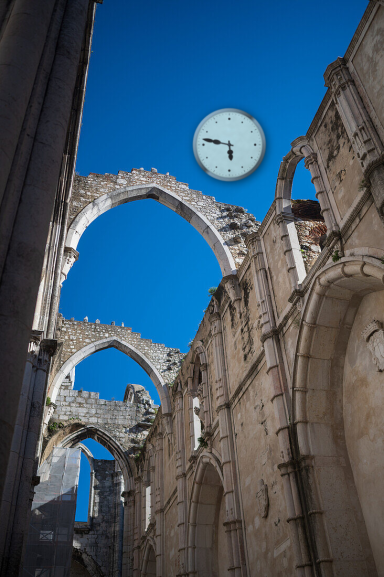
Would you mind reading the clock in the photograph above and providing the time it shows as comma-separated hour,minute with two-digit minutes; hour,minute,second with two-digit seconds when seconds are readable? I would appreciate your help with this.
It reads 5,47
